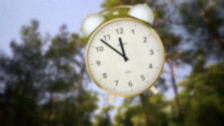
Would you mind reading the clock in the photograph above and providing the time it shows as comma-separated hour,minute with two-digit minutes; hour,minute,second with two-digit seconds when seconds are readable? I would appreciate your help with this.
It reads 11,53
